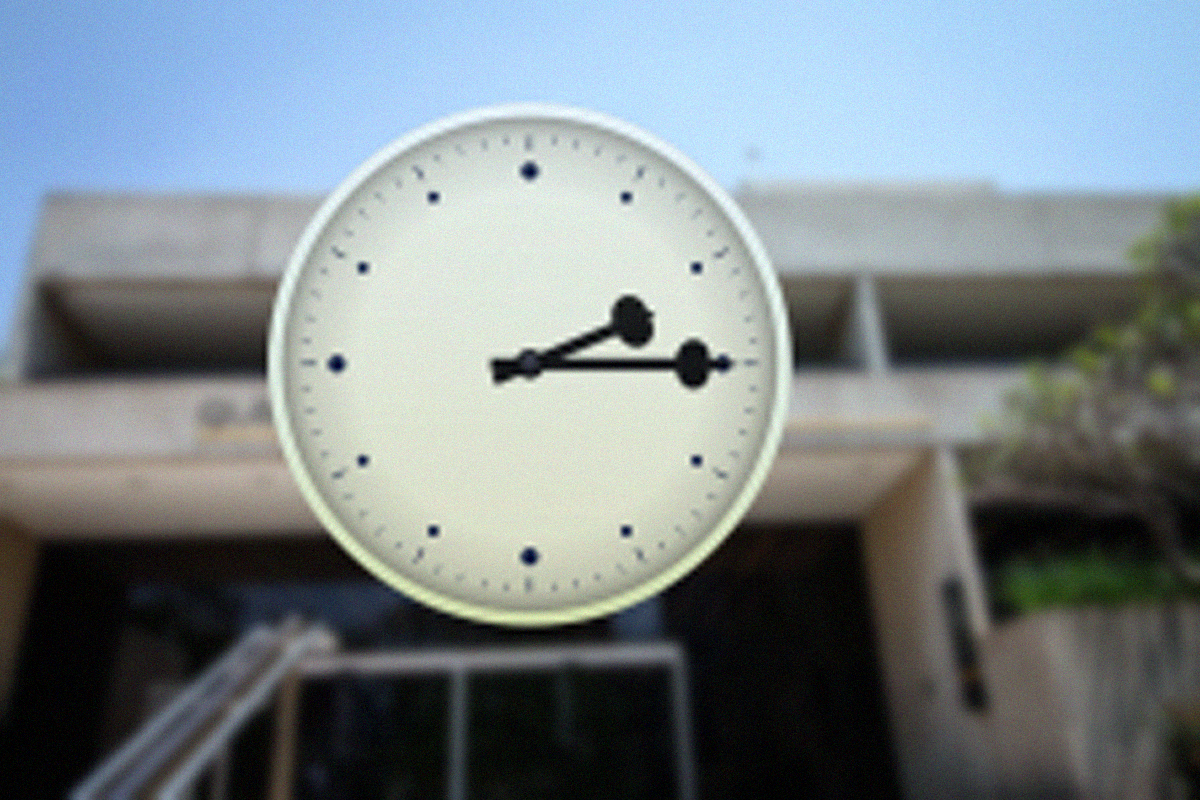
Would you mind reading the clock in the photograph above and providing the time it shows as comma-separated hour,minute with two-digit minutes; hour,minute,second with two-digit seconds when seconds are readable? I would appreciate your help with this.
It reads 2,15
